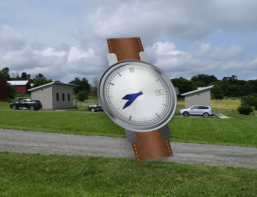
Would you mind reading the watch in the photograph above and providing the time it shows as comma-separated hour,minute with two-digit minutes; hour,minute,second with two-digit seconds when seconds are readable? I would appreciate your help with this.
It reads 8,39
